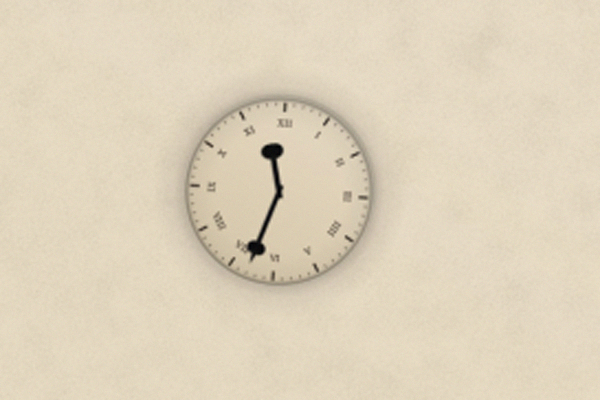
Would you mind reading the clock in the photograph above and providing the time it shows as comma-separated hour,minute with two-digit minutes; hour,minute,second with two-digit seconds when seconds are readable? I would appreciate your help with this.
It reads 11,33
